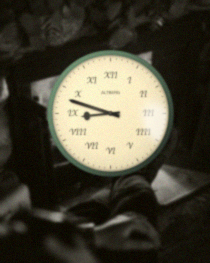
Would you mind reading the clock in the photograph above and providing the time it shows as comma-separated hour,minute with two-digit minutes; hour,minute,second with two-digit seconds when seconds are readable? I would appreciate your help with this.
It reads 8,48
